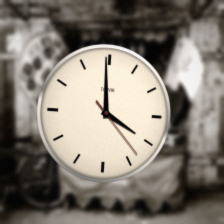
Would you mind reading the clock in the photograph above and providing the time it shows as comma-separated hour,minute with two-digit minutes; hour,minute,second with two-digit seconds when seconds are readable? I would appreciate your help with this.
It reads 3,59,23
